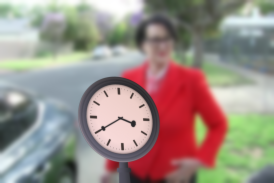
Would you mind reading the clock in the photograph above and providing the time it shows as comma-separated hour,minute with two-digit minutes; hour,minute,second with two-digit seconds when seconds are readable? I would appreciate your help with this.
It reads 3,40
